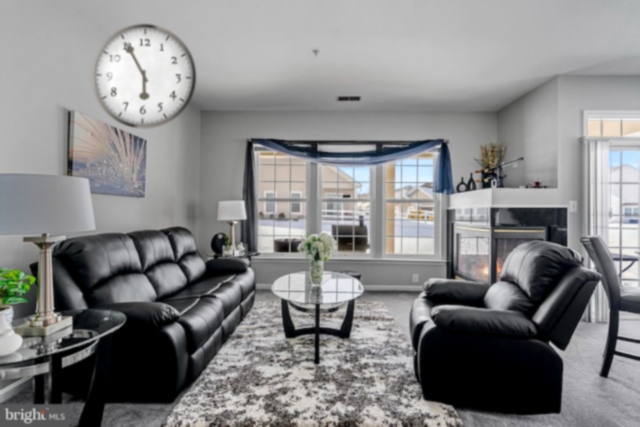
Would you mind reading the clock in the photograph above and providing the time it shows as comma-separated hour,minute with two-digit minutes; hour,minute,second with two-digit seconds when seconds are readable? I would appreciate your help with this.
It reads 5,55
